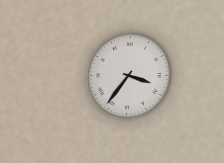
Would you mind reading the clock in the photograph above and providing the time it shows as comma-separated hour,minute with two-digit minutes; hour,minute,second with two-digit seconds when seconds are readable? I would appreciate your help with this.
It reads 3,36
